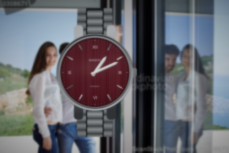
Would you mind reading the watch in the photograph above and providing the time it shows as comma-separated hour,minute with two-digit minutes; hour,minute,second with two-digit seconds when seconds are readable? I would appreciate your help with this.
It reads 1,11
